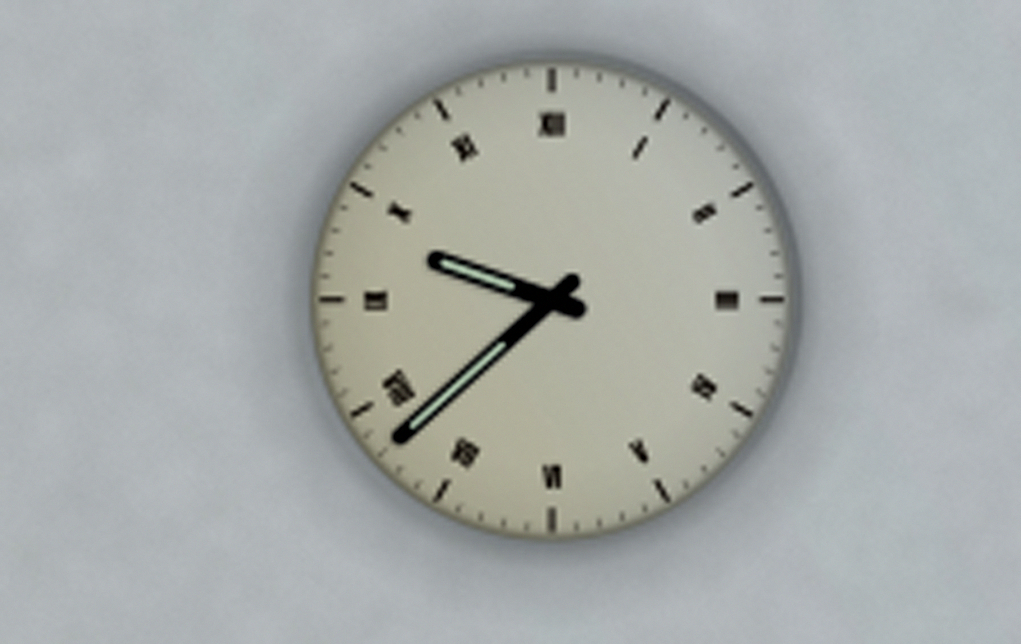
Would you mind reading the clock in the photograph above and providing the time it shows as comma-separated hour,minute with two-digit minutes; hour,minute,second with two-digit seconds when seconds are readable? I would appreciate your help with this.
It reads 9,38
